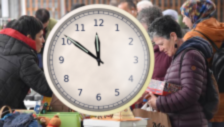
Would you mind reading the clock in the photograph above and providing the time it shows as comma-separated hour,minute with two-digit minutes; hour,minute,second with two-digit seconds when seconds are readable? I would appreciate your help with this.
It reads 11,51
